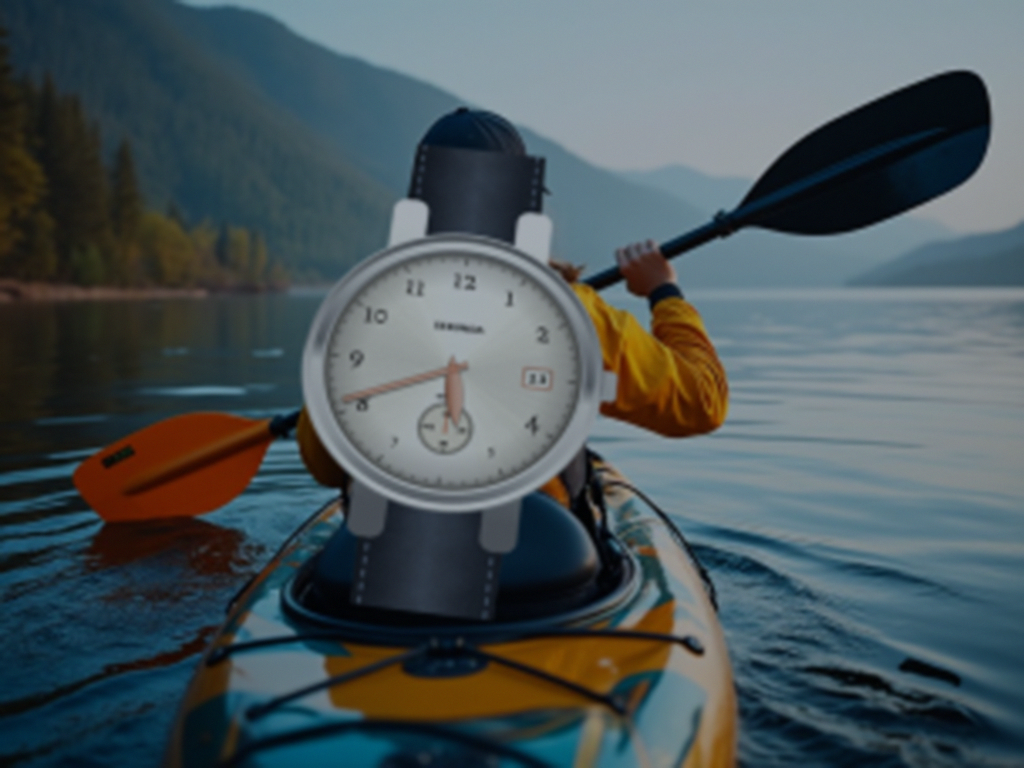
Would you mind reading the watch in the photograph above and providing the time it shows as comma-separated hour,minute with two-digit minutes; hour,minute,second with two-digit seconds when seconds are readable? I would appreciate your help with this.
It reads 5,41
